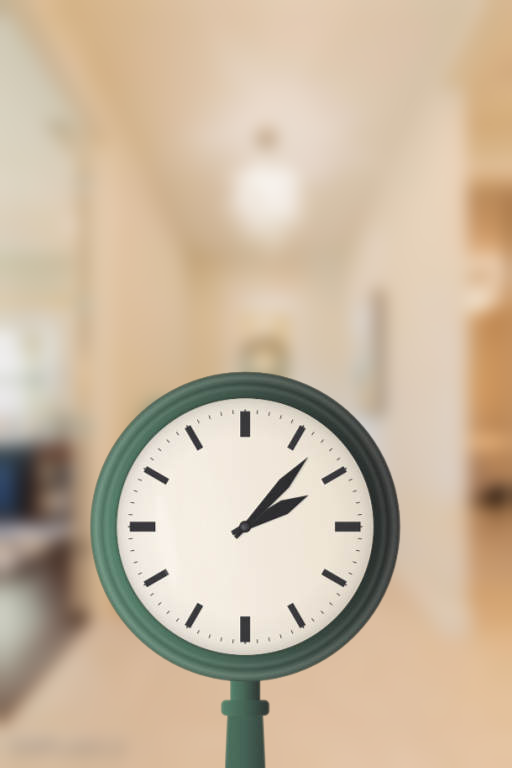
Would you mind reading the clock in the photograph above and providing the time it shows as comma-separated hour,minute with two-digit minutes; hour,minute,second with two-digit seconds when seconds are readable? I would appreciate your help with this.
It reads 2,07
